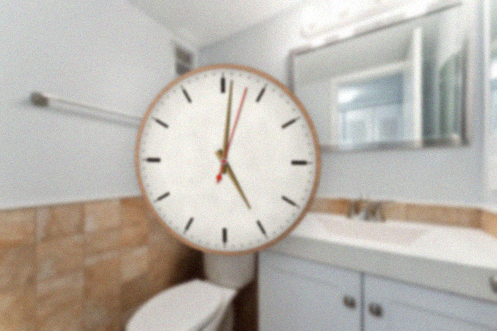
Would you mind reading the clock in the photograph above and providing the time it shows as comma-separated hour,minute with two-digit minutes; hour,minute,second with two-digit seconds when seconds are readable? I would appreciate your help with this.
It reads 5,01,03
